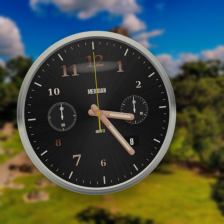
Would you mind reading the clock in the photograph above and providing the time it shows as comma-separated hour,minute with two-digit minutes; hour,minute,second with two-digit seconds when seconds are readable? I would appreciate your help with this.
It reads 3,24
